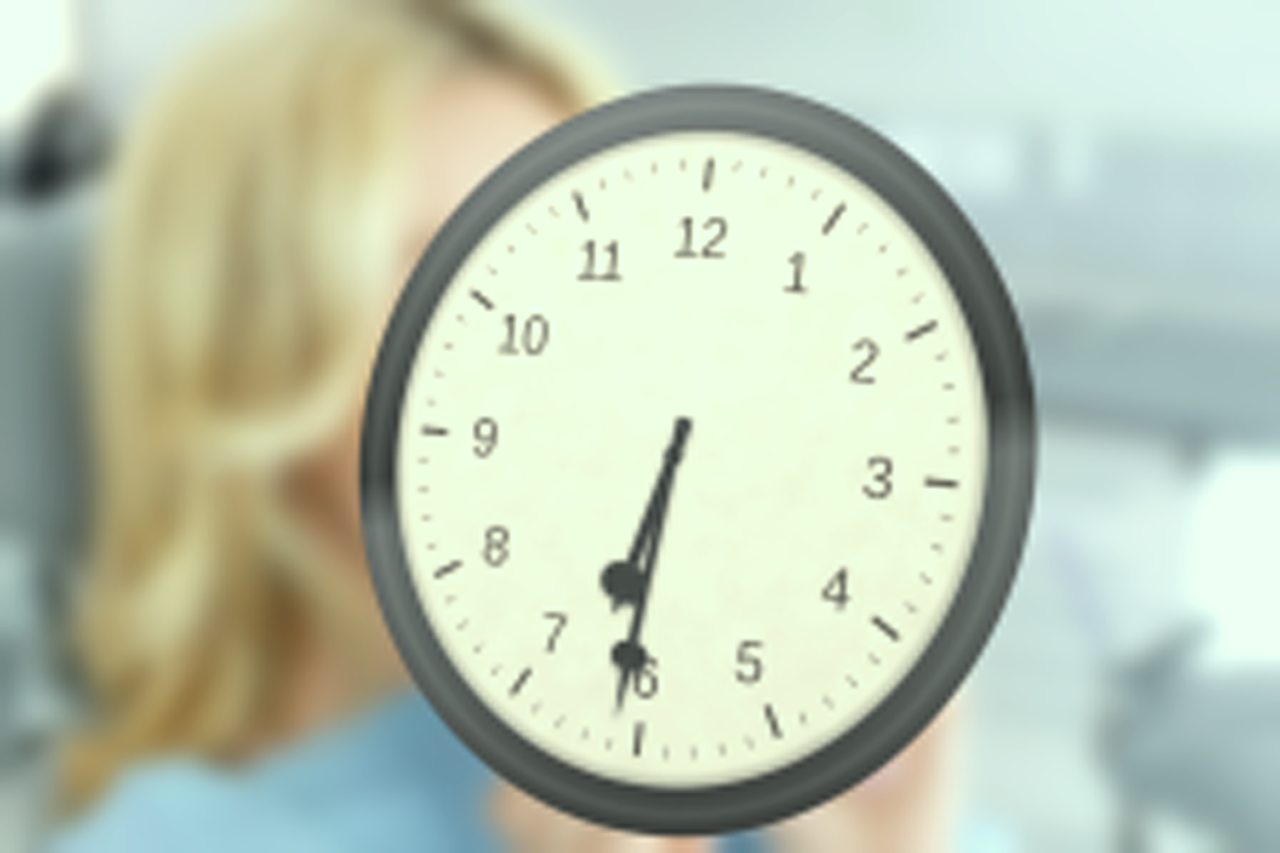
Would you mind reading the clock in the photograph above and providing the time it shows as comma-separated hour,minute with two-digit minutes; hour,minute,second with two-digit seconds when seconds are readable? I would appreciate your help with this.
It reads 6,31
